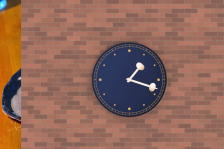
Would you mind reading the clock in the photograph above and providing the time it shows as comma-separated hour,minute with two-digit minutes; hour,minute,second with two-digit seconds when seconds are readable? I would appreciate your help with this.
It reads 1,18
